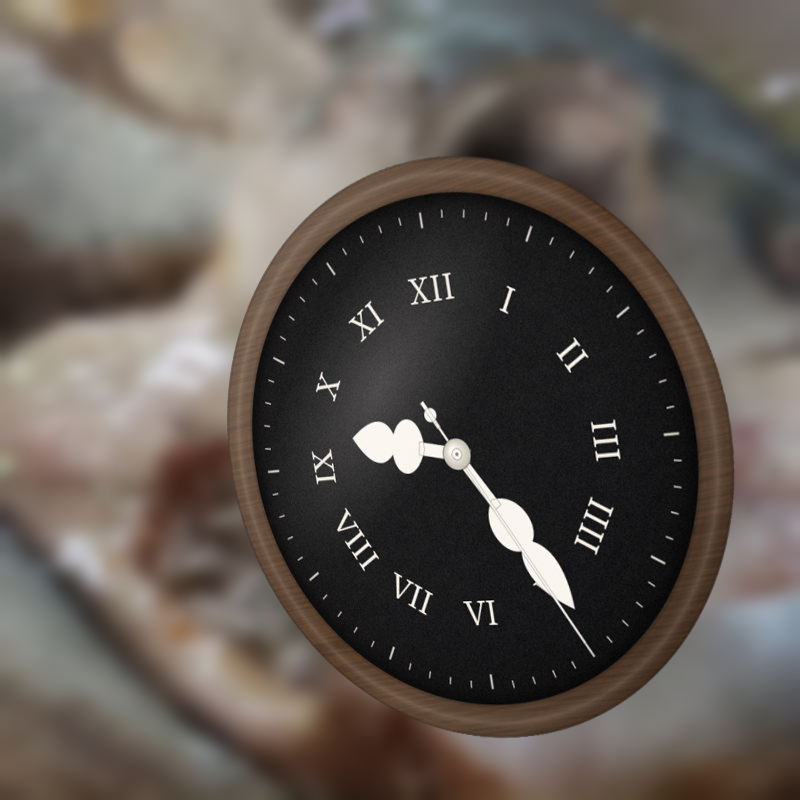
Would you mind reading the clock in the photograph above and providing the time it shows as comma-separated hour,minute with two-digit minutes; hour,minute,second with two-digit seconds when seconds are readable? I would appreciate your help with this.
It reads 9,24,25
